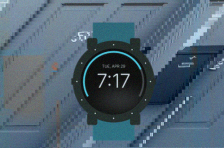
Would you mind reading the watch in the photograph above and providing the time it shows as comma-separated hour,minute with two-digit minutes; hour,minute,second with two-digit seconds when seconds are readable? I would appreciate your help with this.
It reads 7,17
